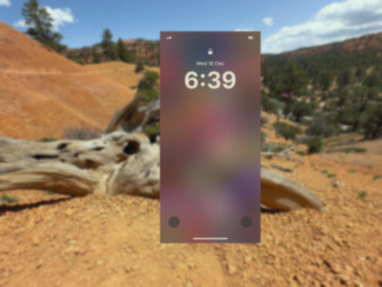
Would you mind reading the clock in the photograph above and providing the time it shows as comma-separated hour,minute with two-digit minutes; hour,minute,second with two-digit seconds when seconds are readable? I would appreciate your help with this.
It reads 6,39
